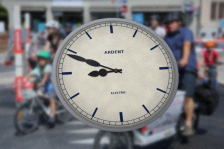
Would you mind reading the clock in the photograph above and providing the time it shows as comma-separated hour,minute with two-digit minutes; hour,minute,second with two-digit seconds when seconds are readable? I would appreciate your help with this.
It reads 8,49
